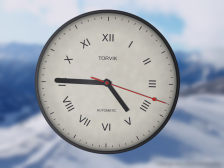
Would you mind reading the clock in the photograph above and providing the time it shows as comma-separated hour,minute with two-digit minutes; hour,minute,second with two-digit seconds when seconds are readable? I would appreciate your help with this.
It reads 4,45,18
